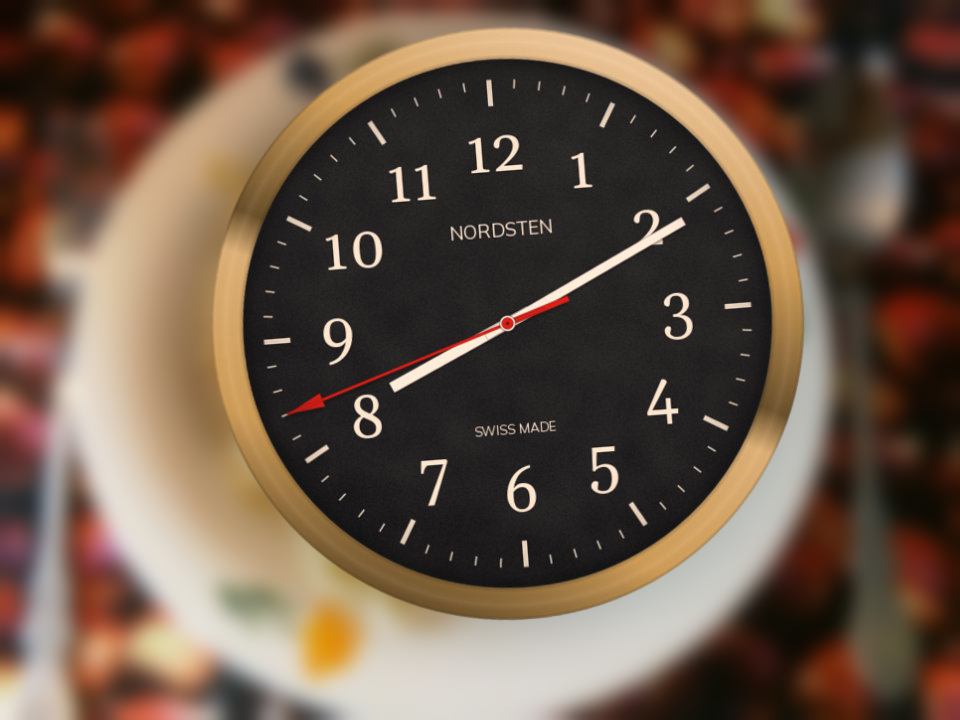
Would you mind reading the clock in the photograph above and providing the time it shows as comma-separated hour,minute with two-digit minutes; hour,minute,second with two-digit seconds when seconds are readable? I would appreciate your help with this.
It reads 8,10,42
